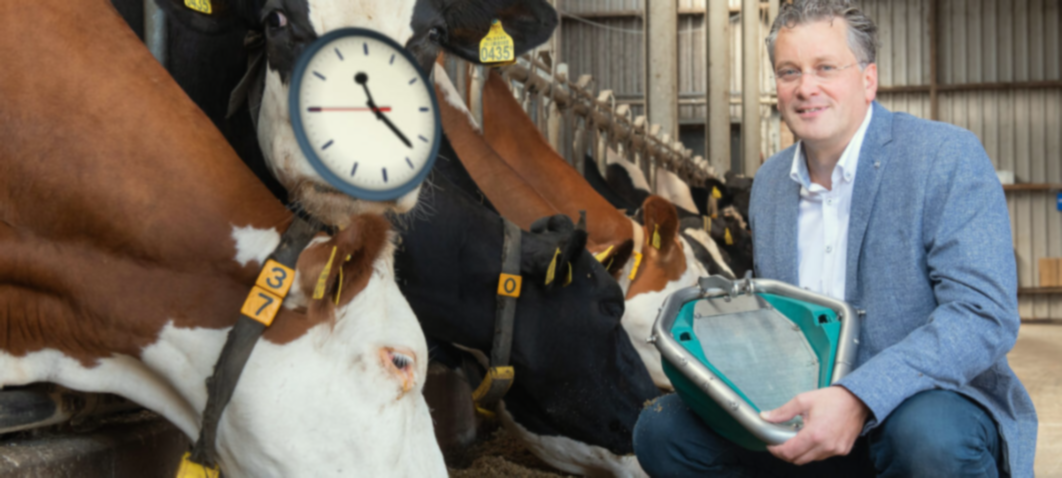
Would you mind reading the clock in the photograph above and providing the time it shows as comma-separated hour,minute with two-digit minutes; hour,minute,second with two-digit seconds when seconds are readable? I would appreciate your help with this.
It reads 11,22,45
